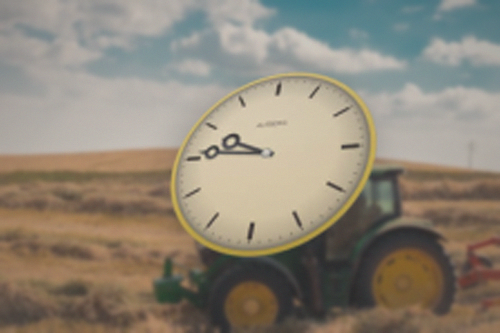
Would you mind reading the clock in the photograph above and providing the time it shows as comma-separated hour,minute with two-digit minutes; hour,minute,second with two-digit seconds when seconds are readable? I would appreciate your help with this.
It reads 9,46
